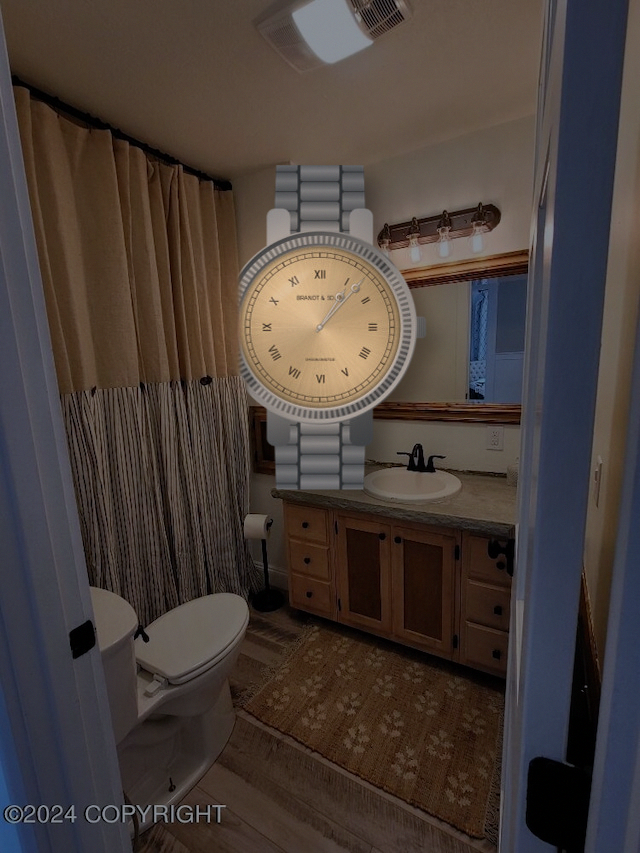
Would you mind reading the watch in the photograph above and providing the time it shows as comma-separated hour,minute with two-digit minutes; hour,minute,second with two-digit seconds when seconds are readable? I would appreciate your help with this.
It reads 1,07
